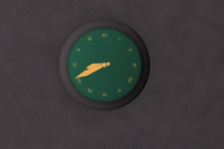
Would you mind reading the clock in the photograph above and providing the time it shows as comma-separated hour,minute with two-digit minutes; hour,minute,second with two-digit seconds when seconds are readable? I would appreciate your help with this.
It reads 8,41
